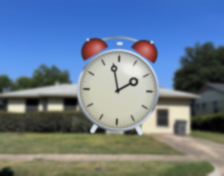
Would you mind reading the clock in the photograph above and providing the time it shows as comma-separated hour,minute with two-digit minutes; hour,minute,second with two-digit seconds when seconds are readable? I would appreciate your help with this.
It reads 1,58
